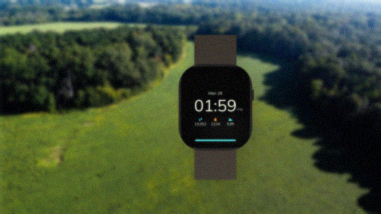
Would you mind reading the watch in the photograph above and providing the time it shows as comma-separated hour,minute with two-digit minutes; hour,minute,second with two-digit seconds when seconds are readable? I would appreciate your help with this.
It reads 1,59
